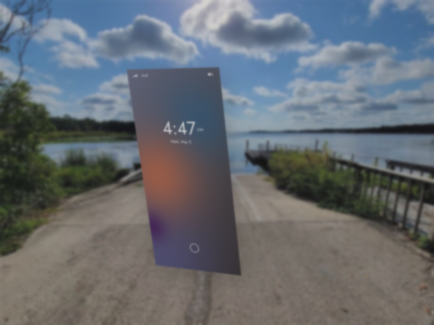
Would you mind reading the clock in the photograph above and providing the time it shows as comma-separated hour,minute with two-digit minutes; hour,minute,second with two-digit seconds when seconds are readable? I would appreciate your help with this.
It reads 4,47
